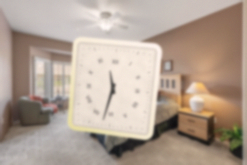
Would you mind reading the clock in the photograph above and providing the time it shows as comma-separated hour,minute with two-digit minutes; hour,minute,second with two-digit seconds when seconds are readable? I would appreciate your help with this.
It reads 11,32
